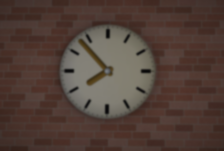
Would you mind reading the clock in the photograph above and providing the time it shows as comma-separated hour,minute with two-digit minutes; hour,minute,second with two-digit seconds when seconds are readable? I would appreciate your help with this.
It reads 7,53
